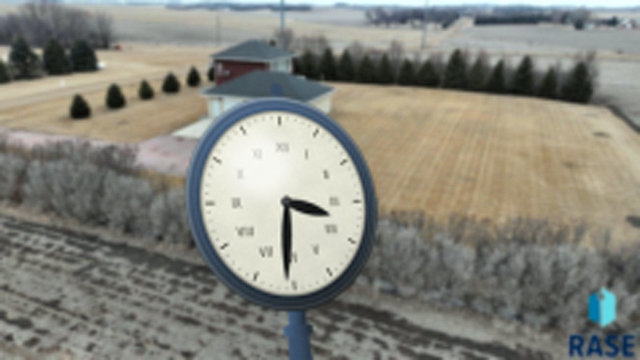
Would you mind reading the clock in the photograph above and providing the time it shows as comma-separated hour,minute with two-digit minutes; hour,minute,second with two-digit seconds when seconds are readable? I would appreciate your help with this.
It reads 3,31
